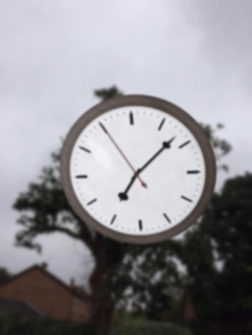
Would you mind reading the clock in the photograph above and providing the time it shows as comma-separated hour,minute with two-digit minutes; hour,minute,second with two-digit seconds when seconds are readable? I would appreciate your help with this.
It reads 7,07,55
